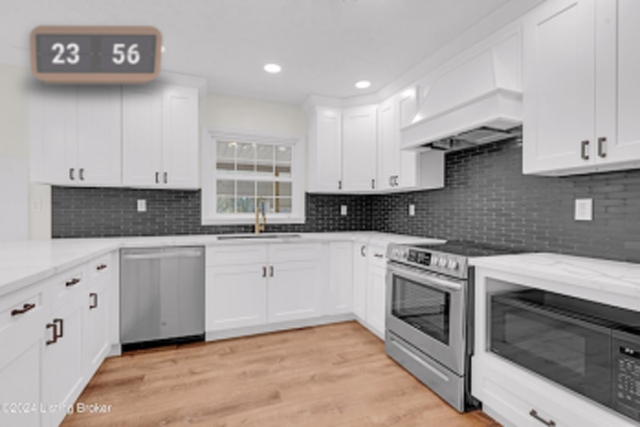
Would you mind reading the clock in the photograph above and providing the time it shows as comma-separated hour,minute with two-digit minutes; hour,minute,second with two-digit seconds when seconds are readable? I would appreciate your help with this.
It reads 23,56
